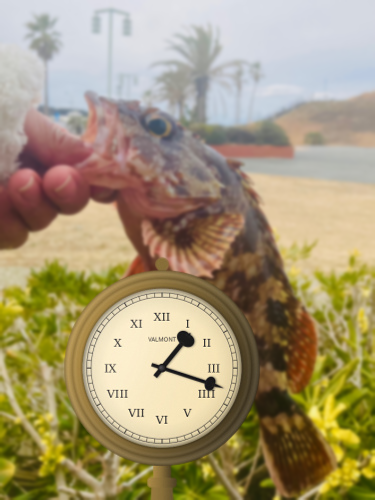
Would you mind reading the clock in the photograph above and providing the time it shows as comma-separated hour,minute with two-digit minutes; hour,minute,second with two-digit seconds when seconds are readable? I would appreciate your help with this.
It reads 1,18
